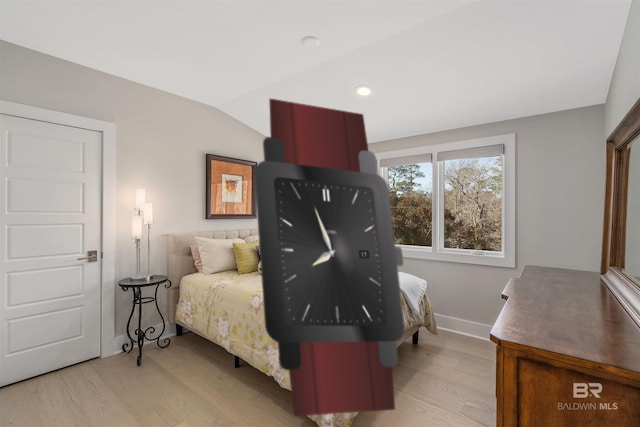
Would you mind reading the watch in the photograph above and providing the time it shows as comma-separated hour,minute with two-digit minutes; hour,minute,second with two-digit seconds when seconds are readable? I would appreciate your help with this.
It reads 7,57
